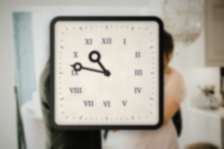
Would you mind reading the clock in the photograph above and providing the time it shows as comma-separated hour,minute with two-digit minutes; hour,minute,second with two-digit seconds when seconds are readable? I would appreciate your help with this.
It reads 10,47
